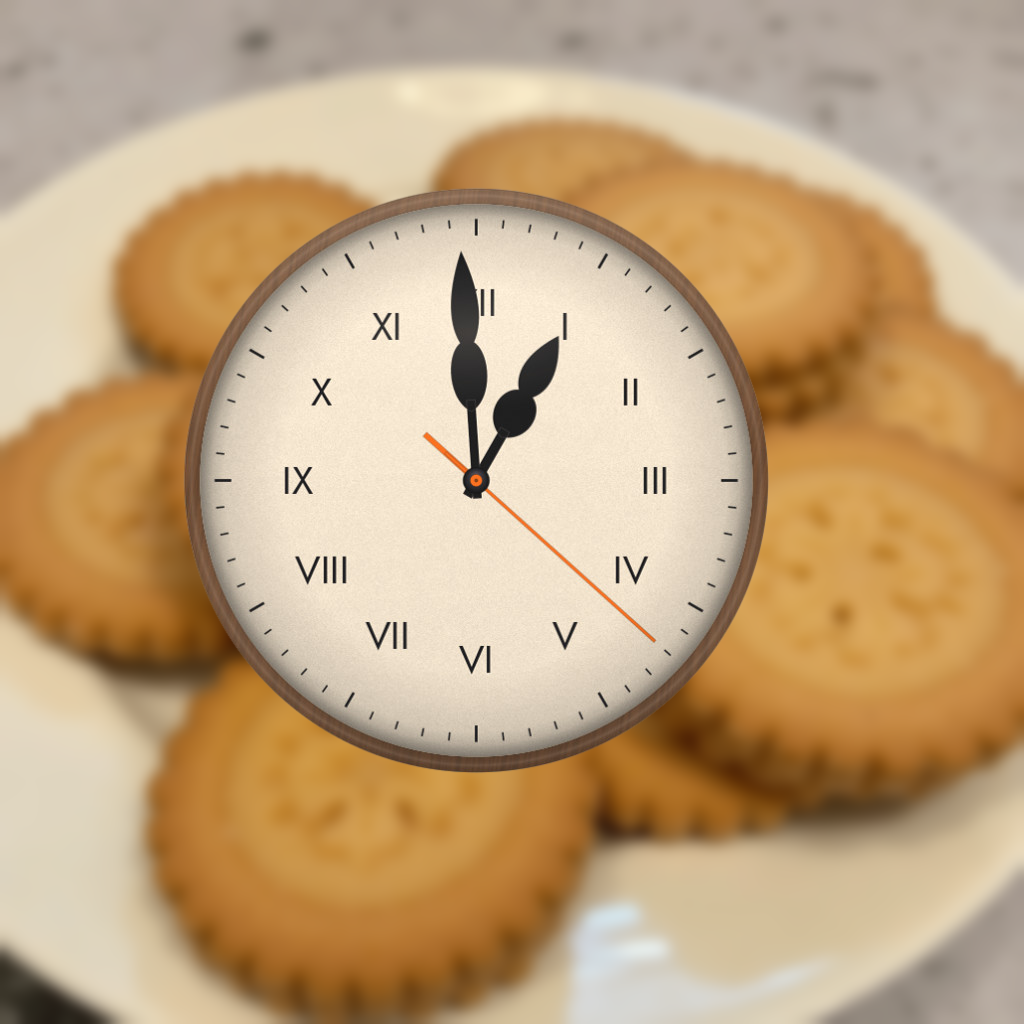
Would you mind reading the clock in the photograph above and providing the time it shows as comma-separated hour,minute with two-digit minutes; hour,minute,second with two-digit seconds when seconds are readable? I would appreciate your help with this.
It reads 12,59,22
